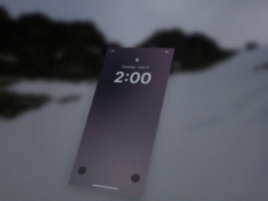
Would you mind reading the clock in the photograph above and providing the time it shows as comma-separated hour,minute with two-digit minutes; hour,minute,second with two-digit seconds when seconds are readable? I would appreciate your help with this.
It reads 2,00
